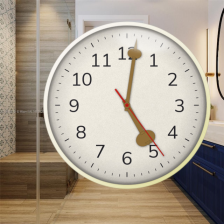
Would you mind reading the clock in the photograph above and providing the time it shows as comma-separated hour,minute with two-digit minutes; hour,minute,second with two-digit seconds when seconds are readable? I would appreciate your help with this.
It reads 5,01,24
